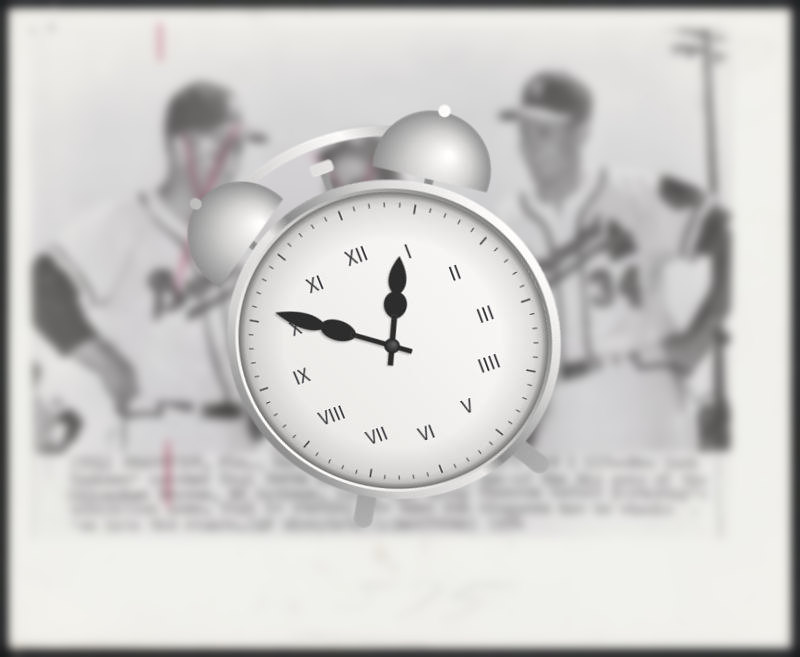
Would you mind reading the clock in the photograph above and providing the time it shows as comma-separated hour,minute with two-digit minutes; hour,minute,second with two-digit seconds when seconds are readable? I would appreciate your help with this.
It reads 12,51
